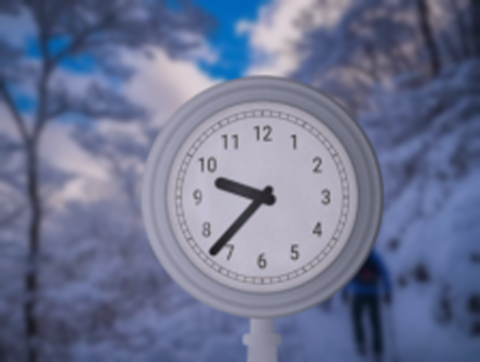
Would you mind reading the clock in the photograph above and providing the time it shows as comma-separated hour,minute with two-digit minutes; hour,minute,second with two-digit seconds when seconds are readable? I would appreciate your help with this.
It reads 9,37
